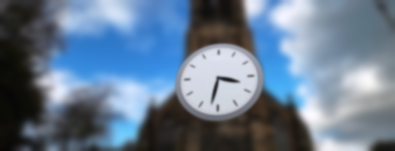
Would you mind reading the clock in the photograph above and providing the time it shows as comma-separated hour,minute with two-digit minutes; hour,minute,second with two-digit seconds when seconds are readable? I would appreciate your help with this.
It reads 3,32
